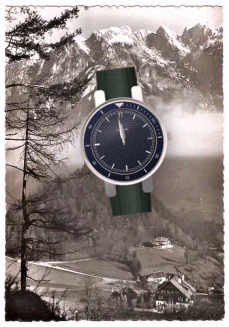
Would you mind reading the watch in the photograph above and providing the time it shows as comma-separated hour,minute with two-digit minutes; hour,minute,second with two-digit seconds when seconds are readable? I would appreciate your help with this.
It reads 11,59
